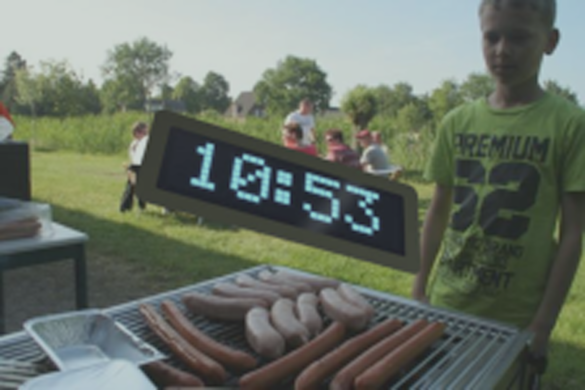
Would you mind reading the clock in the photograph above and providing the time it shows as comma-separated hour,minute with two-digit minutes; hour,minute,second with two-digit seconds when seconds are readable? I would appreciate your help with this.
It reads 10,53
